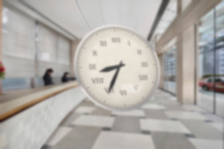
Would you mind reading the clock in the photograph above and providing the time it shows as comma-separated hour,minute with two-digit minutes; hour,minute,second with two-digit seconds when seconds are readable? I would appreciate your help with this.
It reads 8,35
